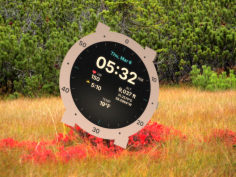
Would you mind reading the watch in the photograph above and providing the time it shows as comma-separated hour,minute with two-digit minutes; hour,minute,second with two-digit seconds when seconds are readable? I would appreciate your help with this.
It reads 5,32
